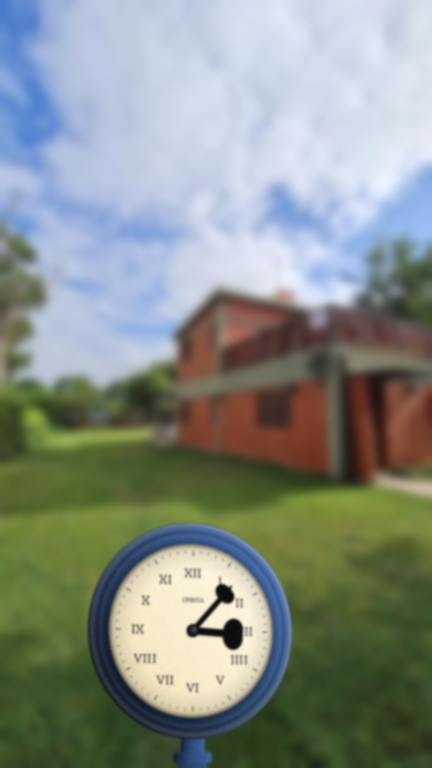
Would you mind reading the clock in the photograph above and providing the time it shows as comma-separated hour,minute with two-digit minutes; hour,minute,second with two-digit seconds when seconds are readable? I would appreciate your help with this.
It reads 3,07
